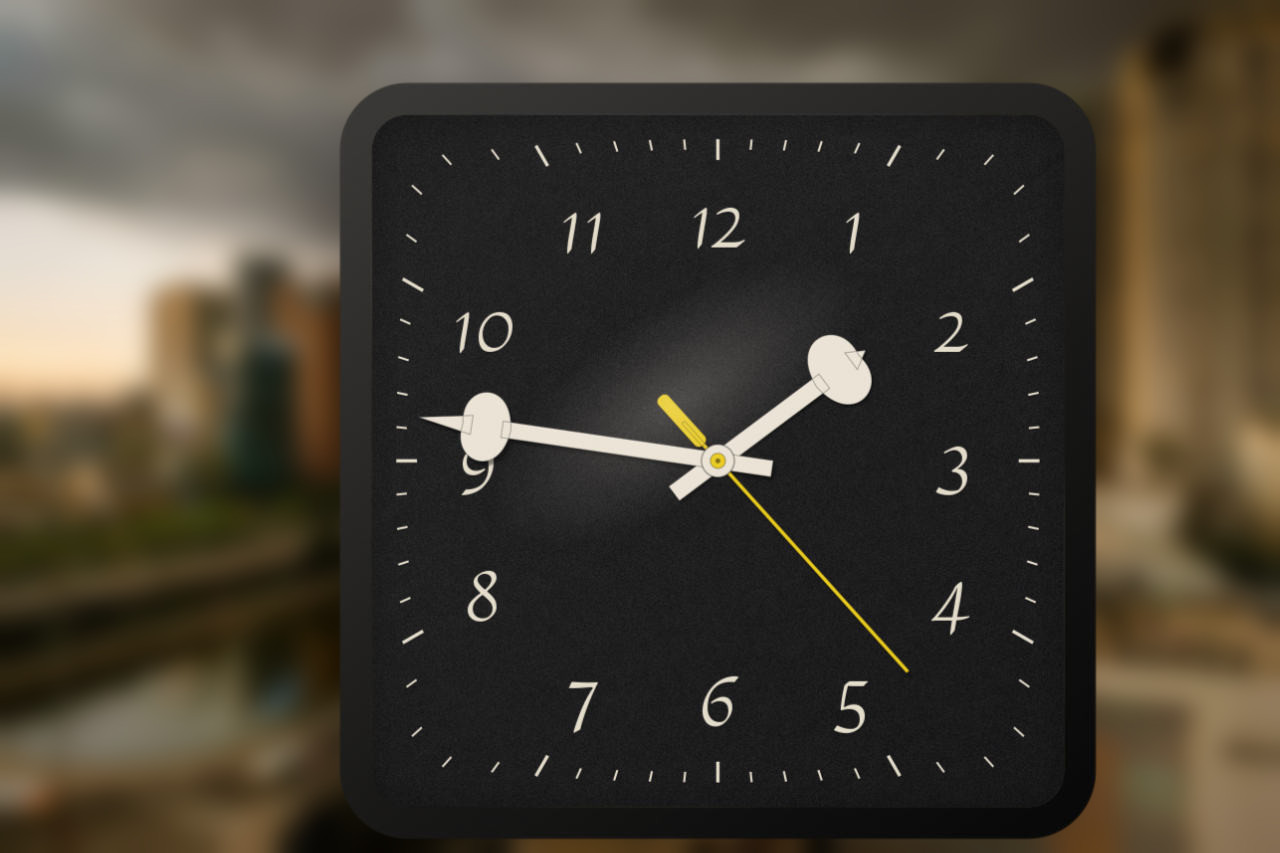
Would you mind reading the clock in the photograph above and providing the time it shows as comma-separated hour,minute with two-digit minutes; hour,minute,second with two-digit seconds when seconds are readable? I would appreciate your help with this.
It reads 1,46,23
